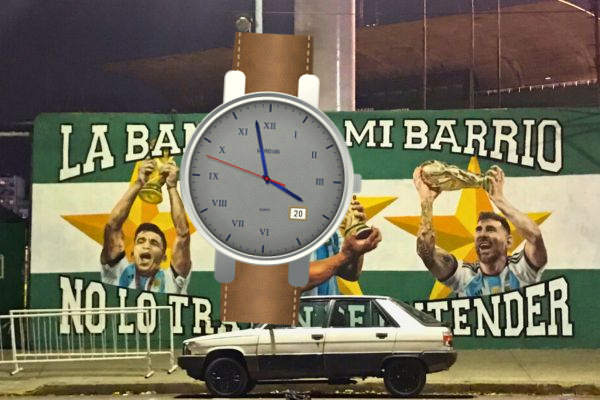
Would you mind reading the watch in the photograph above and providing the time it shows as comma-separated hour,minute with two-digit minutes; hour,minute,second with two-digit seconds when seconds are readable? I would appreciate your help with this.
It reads 3,57,48
